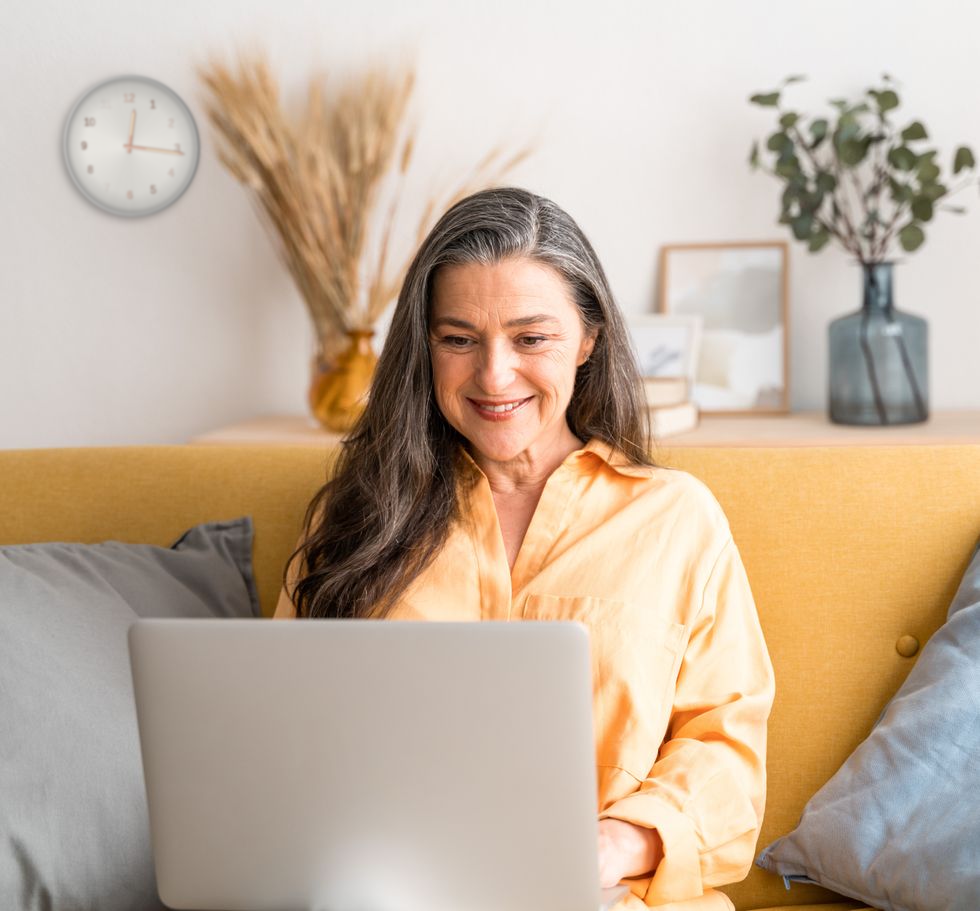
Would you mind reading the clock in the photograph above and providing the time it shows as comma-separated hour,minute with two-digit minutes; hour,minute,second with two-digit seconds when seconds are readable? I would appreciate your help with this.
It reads 12,16
